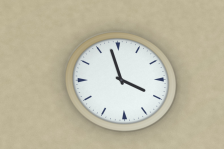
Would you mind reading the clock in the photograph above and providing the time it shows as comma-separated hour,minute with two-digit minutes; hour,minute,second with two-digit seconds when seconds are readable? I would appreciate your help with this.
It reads 3,58
